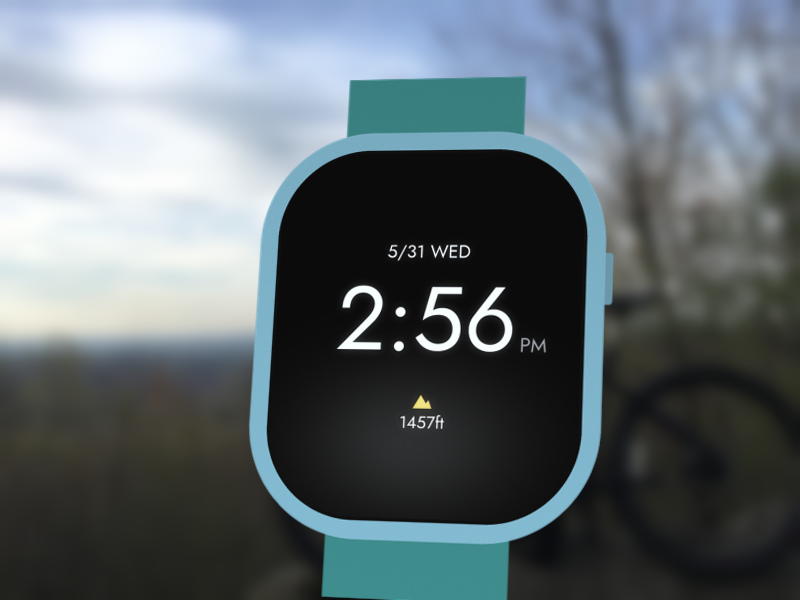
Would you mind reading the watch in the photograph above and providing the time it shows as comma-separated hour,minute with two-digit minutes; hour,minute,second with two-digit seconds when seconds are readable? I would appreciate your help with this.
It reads 2,56
